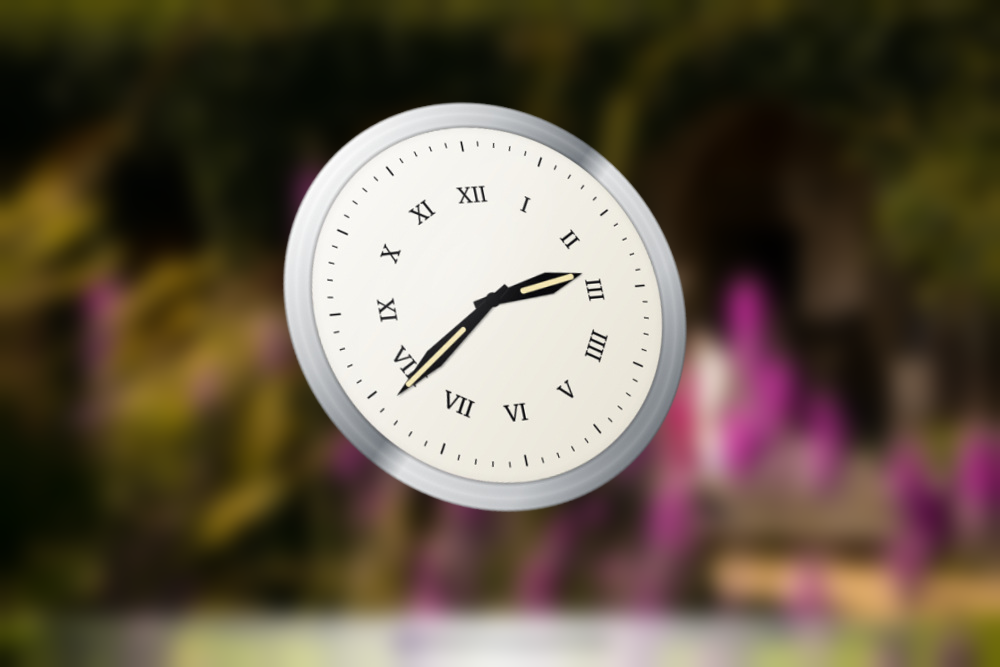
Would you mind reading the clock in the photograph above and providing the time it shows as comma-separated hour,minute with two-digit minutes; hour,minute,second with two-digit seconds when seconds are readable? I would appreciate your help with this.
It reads 2,39
